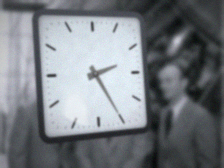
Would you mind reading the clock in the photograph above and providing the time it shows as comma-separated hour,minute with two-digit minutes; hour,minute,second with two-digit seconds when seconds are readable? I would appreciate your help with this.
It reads 2,25
